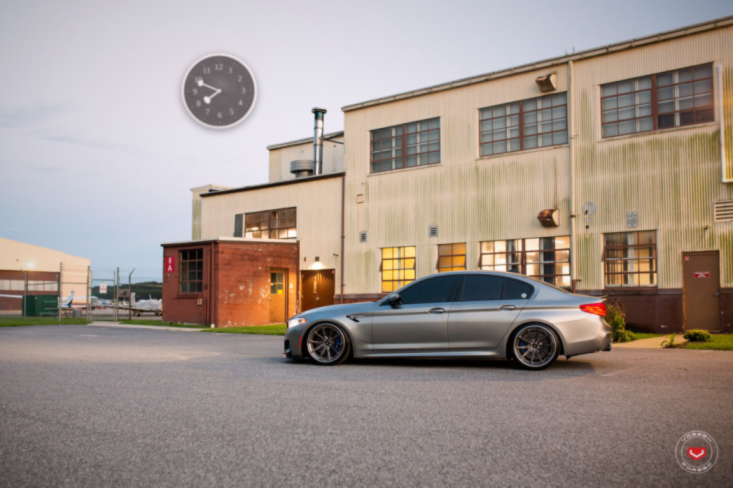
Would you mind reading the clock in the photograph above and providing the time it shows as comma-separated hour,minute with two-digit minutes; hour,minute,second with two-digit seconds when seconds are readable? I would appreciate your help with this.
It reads 7,49
